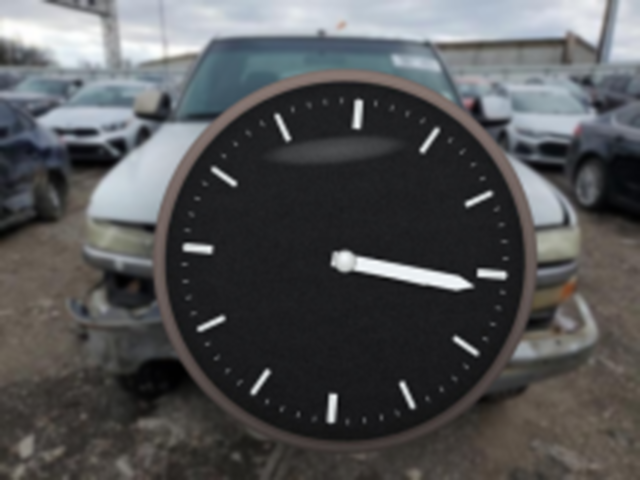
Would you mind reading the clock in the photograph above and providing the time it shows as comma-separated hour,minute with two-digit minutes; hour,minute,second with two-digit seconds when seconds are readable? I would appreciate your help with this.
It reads 3,16
